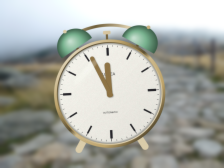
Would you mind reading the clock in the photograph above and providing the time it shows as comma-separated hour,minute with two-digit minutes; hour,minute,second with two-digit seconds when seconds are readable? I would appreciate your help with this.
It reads 11,56
